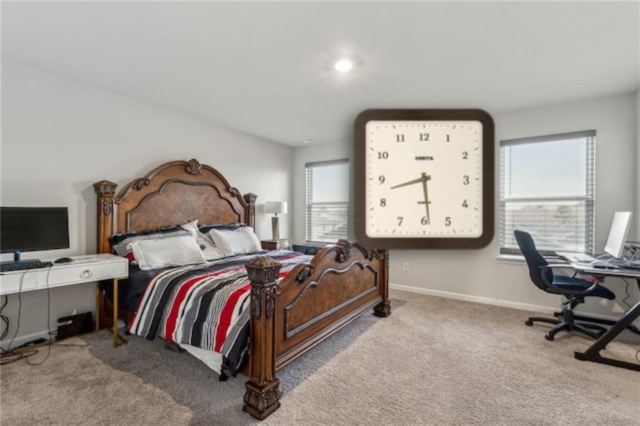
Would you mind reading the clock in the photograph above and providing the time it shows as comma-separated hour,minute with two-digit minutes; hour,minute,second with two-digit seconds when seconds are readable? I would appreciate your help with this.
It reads 8,29
